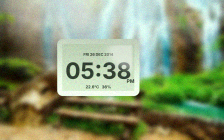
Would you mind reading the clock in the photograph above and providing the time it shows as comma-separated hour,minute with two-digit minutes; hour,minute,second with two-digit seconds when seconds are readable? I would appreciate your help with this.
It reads 5,38
